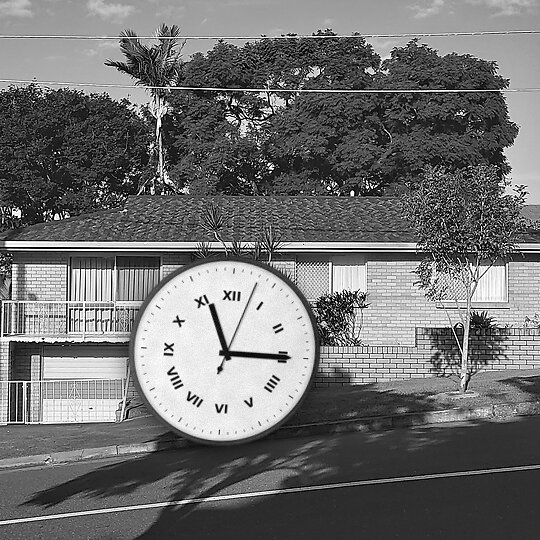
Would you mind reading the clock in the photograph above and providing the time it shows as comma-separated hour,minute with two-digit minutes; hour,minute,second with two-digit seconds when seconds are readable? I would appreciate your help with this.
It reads 11,15,03
